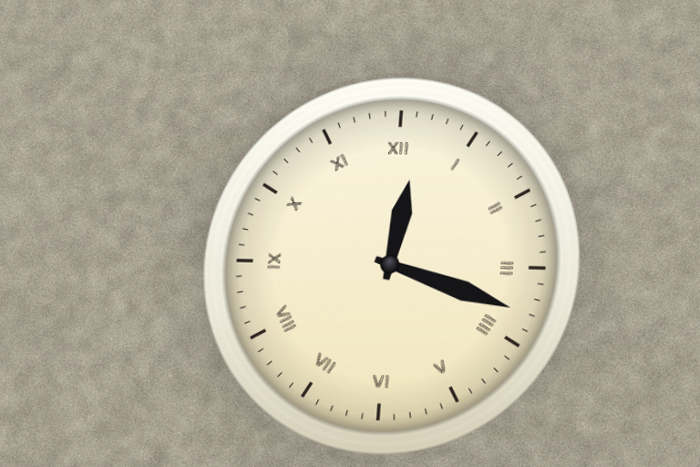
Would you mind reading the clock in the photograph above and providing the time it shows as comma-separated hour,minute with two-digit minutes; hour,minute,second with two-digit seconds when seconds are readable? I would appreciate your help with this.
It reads 12,18
